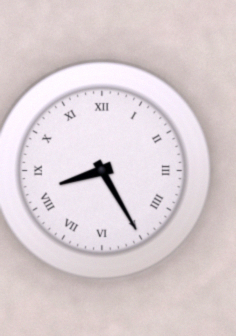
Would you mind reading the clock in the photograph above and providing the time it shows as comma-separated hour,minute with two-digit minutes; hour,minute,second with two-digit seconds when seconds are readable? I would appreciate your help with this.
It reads 8,25
